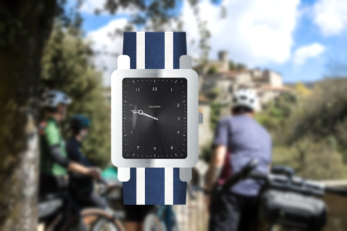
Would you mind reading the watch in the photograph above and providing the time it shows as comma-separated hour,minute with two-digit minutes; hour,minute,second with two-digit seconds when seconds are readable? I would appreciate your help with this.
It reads 9,48
